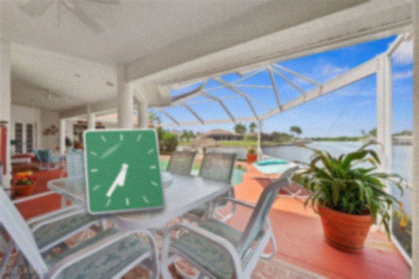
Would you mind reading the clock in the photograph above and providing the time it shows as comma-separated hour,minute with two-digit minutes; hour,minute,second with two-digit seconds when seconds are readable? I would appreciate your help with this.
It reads 6,36
